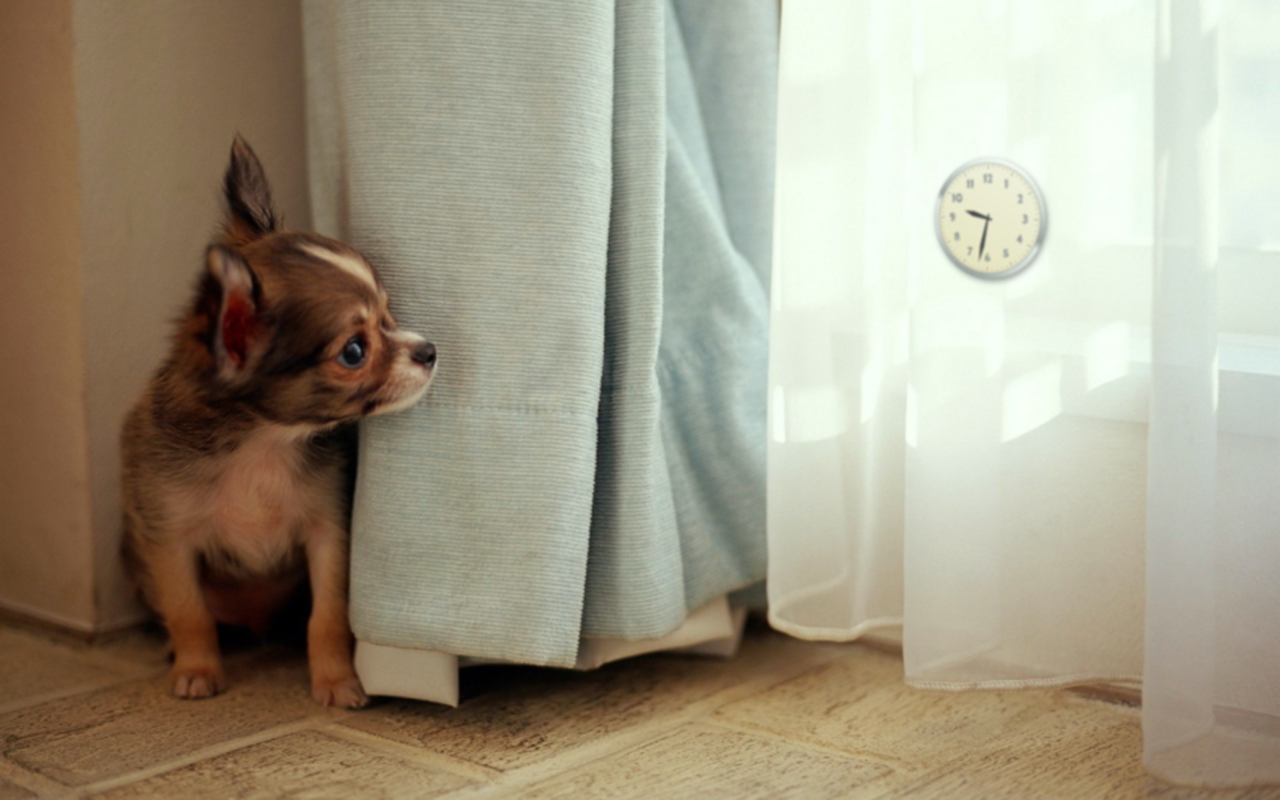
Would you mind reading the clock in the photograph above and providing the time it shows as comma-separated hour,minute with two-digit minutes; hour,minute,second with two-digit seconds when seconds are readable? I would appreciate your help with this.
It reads 9,32
